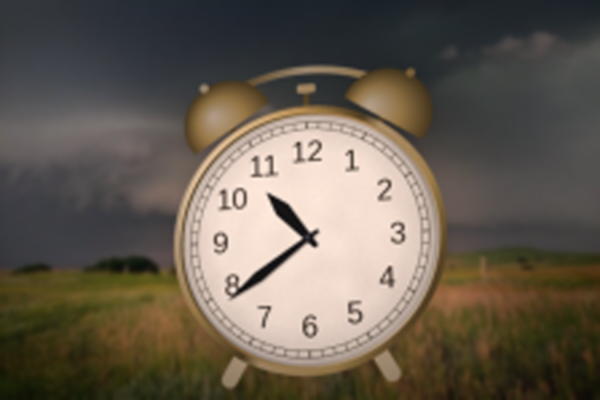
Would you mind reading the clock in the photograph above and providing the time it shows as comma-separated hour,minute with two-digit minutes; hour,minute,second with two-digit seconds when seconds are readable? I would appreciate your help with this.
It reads 10,39
